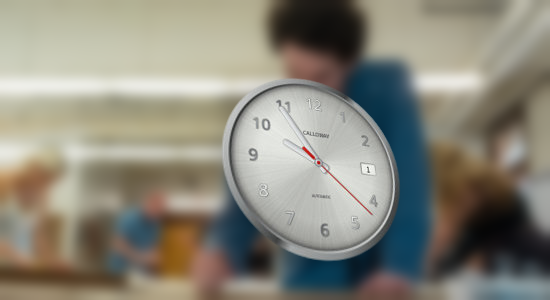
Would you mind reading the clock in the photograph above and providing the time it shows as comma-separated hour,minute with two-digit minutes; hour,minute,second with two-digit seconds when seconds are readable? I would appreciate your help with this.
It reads 9,54,22
